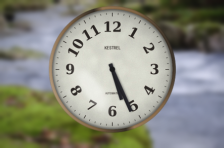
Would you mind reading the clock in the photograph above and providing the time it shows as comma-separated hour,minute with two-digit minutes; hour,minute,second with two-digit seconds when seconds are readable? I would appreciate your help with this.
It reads 5,26
